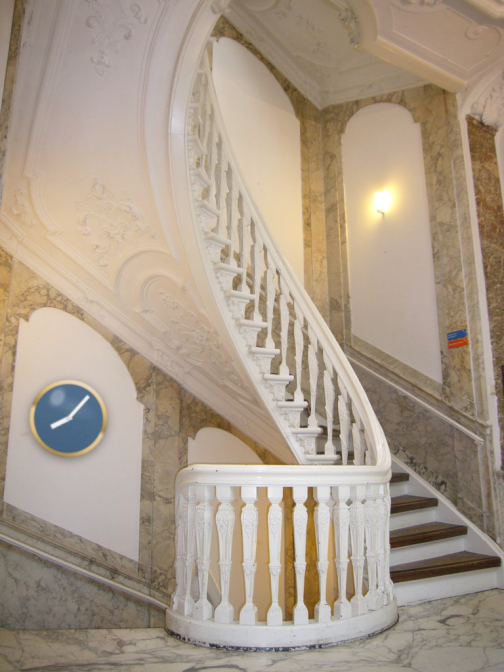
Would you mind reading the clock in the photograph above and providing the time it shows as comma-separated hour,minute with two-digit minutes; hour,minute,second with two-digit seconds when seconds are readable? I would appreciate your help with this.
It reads 8,07
